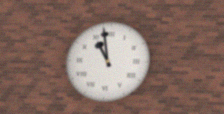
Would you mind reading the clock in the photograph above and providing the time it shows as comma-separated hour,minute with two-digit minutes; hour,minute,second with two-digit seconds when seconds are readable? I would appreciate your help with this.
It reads 10,58
